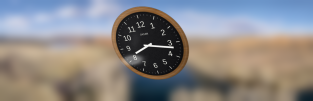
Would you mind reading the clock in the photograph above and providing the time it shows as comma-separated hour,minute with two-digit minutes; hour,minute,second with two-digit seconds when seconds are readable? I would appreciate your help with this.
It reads 8,17
